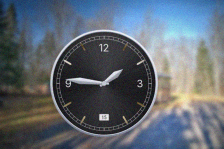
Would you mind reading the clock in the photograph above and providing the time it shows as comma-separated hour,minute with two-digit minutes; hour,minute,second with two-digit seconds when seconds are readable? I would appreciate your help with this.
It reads 1,46
